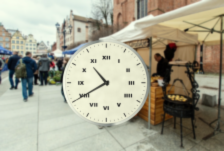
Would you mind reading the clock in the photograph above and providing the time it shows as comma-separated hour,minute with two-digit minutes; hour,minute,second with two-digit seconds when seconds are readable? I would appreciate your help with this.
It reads 10,40
